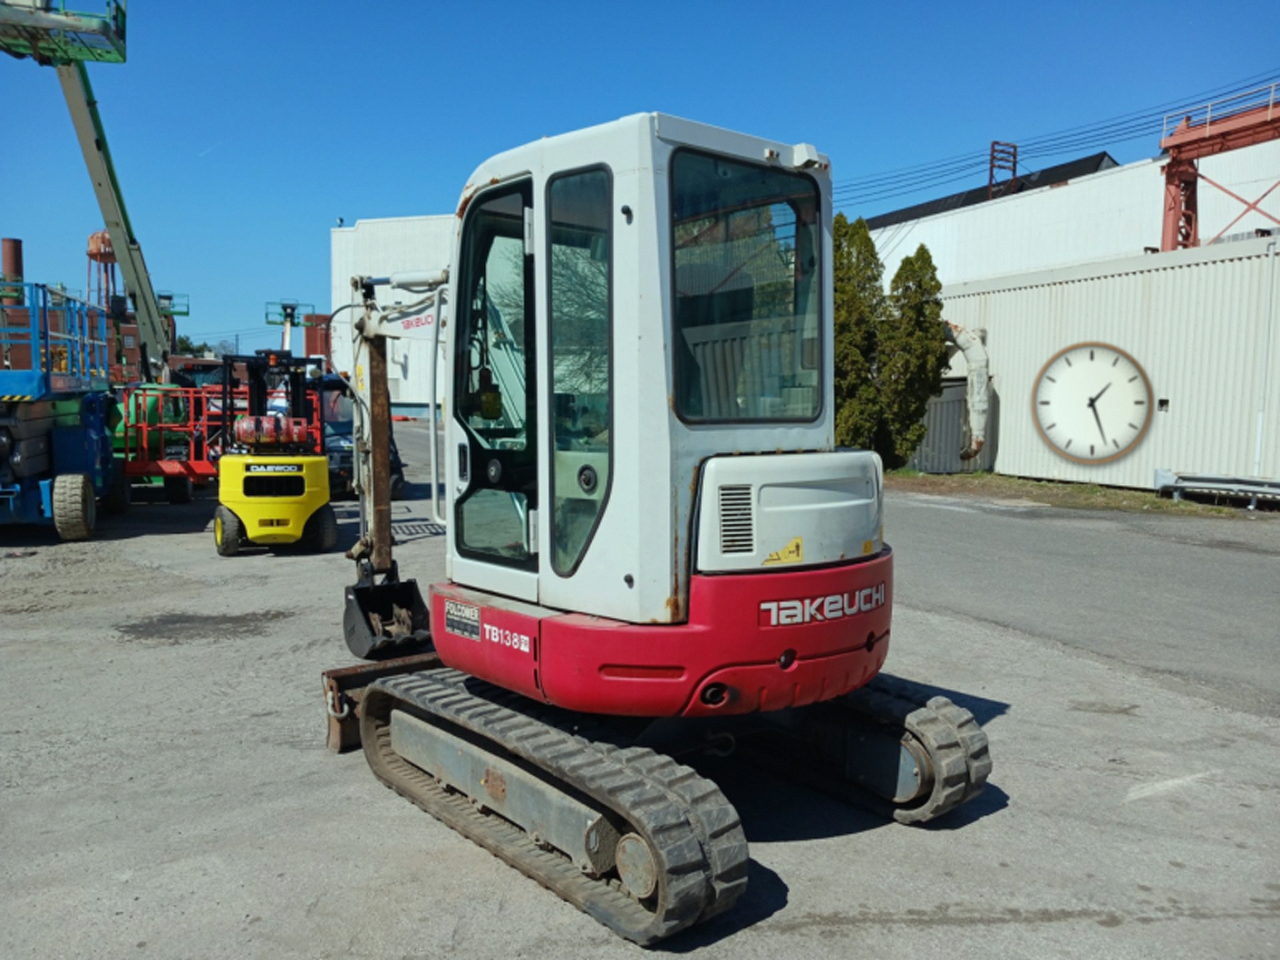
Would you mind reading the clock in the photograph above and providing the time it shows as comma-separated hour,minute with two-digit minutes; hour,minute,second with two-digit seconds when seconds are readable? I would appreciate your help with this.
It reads 1,27
